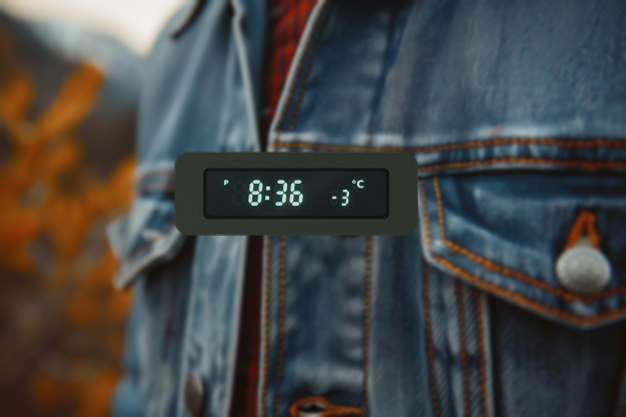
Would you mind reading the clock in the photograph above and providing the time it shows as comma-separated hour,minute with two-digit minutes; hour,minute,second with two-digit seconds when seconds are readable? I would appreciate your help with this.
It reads 8,36
